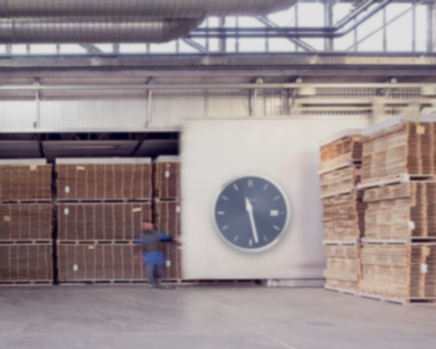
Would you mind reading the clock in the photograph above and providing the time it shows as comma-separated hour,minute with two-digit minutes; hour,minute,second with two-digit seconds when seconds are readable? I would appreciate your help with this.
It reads 11,28
